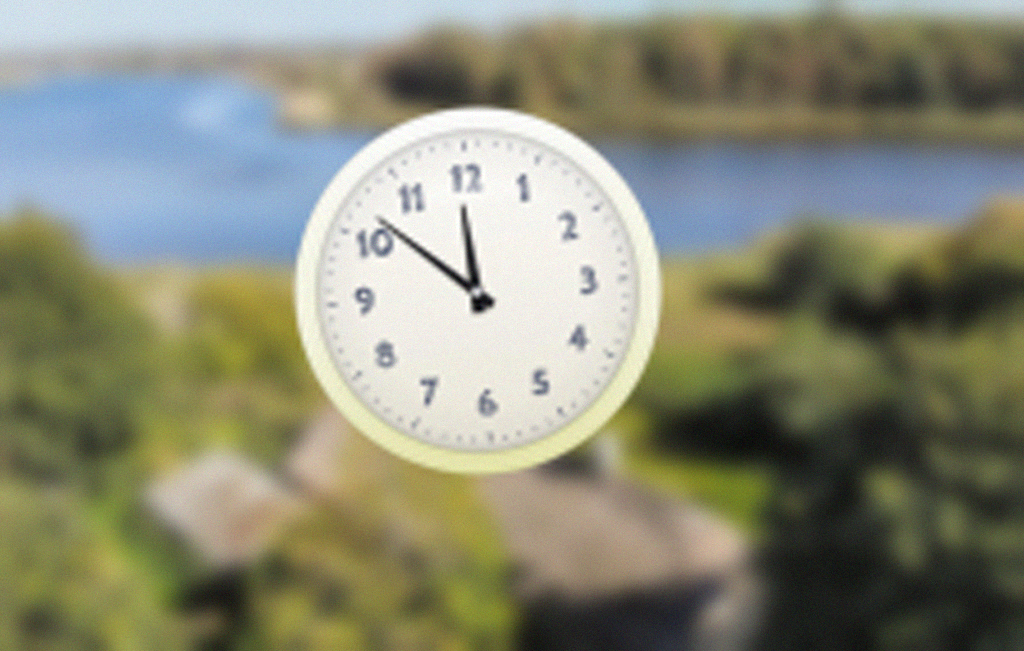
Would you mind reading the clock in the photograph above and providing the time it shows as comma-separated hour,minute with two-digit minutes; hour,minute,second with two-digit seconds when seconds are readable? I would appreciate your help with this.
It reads 11,52
